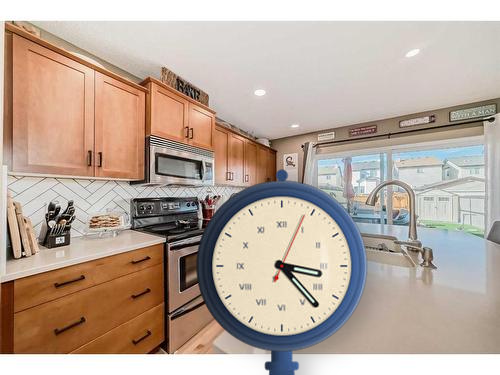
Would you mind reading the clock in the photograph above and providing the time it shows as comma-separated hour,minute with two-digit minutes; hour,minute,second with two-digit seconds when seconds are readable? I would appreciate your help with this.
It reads 3,23,04
